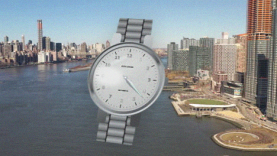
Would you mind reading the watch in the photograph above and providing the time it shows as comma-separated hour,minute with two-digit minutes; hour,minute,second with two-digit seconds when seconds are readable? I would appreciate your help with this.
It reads 4,22
